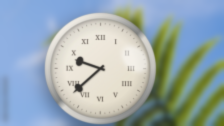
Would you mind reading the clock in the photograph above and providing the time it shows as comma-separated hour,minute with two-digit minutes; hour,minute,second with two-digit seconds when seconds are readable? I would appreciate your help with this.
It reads 9,38
